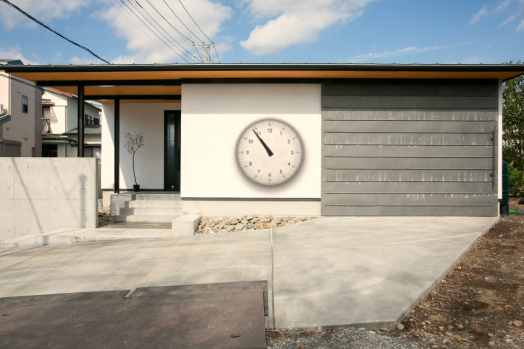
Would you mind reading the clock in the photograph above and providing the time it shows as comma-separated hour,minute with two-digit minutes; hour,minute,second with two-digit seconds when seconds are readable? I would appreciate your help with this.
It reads 10,54
